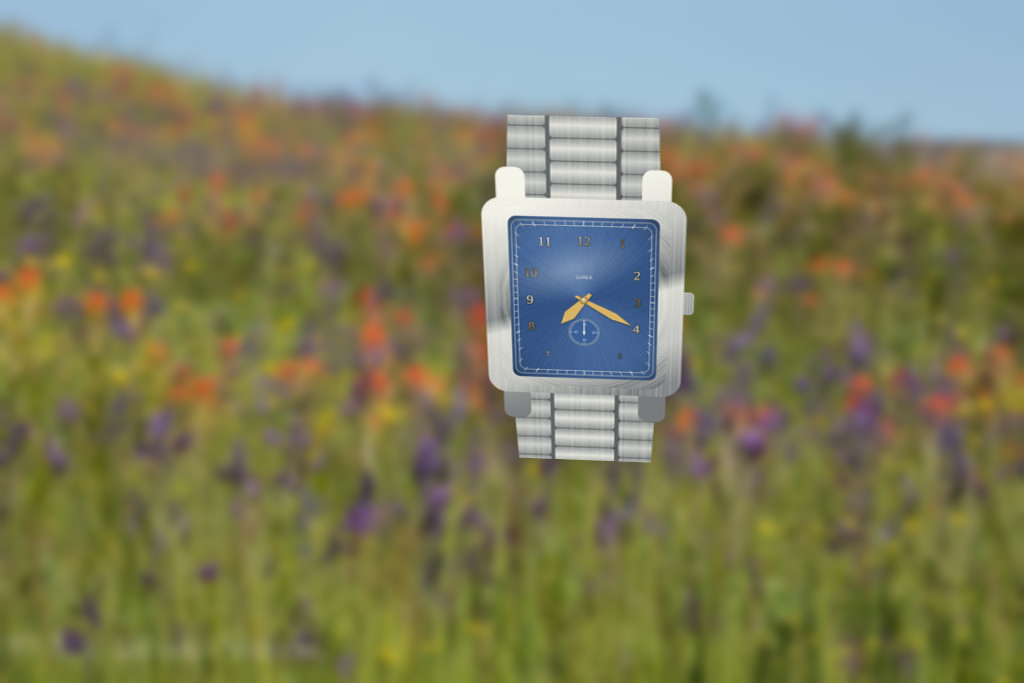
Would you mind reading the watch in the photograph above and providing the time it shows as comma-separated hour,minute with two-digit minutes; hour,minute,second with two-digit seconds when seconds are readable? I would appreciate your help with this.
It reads 7,20
